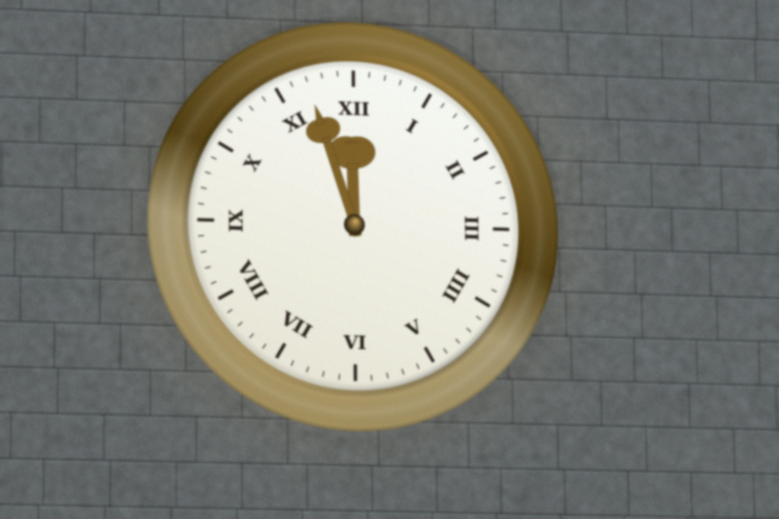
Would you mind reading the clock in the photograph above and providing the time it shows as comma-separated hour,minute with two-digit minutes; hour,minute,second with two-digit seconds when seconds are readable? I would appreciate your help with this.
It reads 11,57
